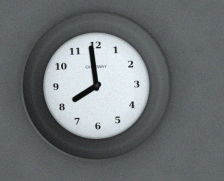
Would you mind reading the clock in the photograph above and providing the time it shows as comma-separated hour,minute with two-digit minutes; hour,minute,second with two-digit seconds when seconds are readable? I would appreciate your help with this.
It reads 7,59
